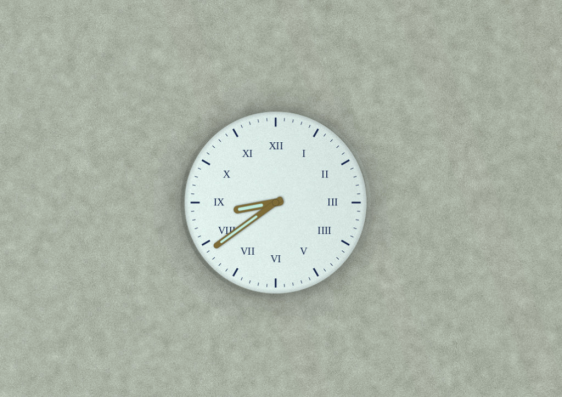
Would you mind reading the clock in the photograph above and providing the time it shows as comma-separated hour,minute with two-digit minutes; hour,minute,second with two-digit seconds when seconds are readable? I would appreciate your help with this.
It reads 8,39
